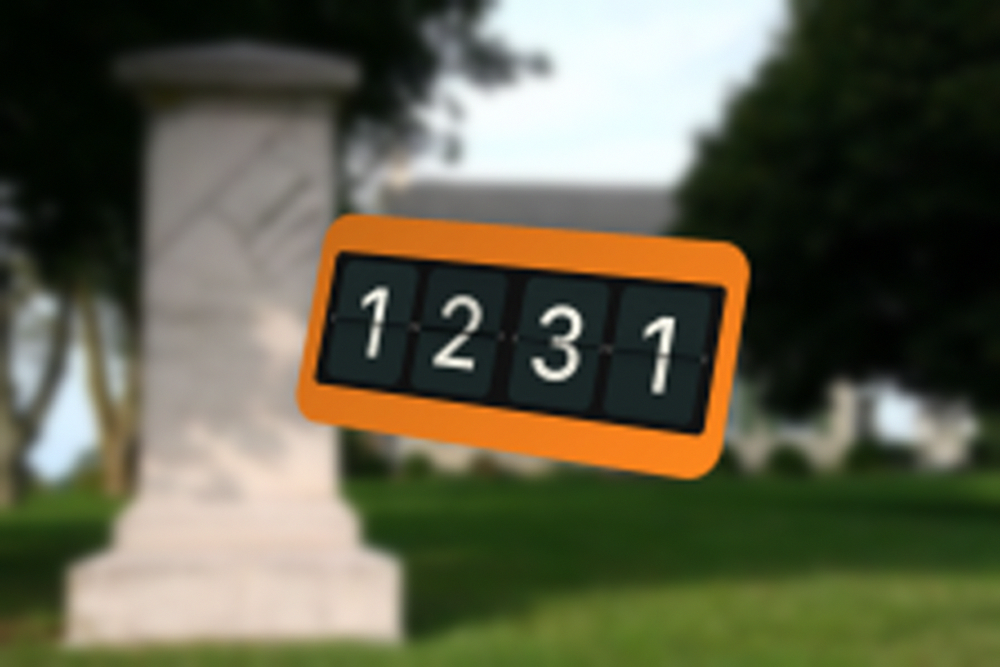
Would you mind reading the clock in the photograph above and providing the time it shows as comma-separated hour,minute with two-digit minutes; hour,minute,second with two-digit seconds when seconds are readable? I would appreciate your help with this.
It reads 12,31
